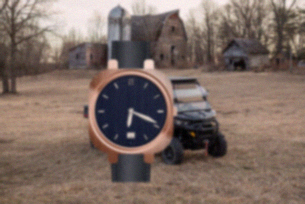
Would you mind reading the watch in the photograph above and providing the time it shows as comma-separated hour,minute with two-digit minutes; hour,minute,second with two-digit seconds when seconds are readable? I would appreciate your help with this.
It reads 6,19
